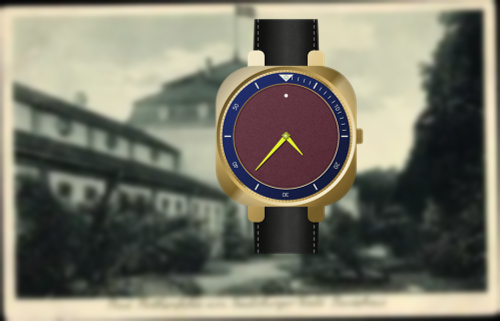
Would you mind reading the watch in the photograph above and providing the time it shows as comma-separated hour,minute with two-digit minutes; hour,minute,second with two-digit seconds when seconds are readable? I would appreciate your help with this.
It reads 4,37
